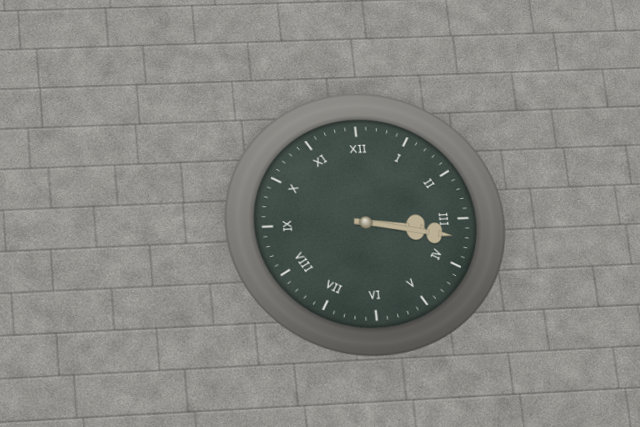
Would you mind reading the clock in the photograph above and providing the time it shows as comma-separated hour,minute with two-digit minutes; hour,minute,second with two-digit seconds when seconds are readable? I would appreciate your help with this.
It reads 3,17
